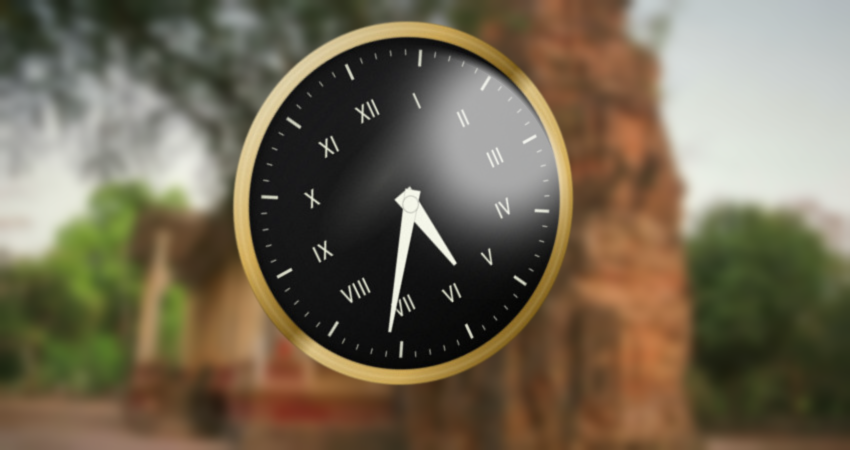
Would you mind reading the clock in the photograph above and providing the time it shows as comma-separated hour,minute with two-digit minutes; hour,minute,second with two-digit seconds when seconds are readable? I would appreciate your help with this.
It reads 5,36
